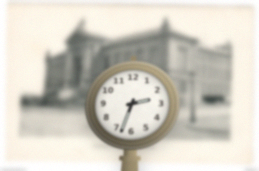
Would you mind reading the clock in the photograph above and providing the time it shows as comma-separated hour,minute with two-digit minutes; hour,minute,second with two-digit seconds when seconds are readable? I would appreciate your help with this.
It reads 2,33
